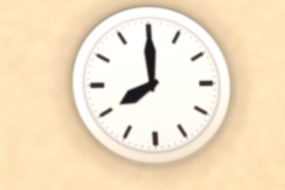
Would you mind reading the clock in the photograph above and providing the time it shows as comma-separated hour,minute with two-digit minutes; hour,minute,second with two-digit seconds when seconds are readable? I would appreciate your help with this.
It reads 8,00
